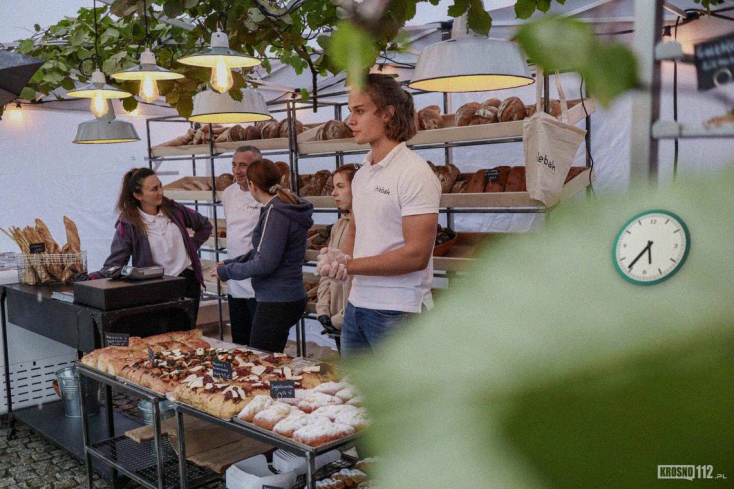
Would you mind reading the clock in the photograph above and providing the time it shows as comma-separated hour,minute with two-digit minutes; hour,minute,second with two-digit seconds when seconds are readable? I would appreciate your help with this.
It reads 5,36
